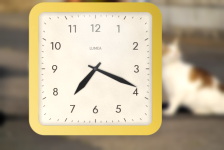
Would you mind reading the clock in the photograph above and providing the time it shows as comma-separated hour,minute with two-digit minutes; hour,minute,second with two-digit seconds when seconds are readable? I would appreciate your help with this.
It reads 7,19
